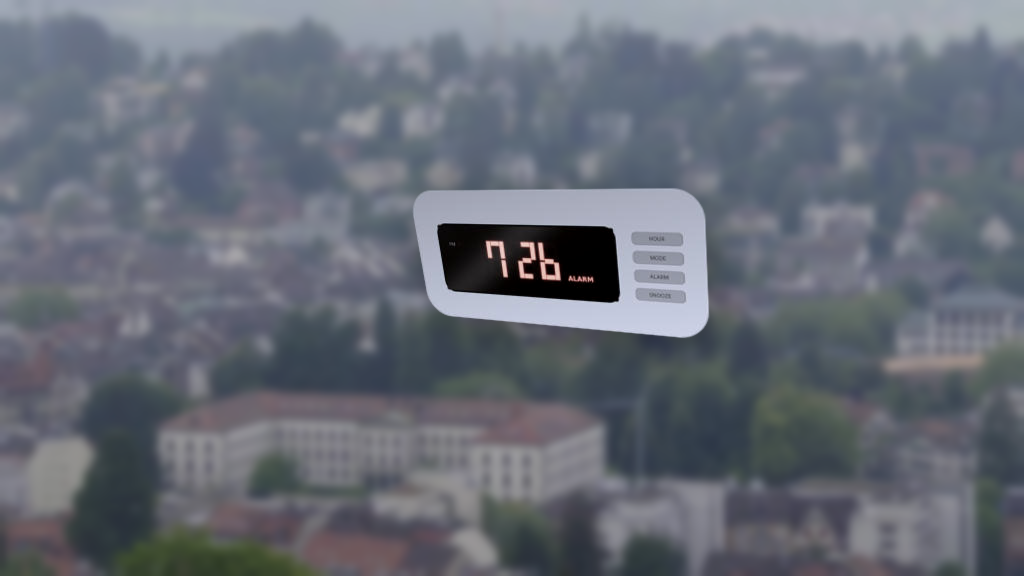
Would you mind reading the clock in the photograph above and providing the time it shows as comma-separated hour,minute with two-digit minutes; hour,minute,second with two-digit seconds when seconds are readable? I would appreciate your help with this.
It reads 7,26
